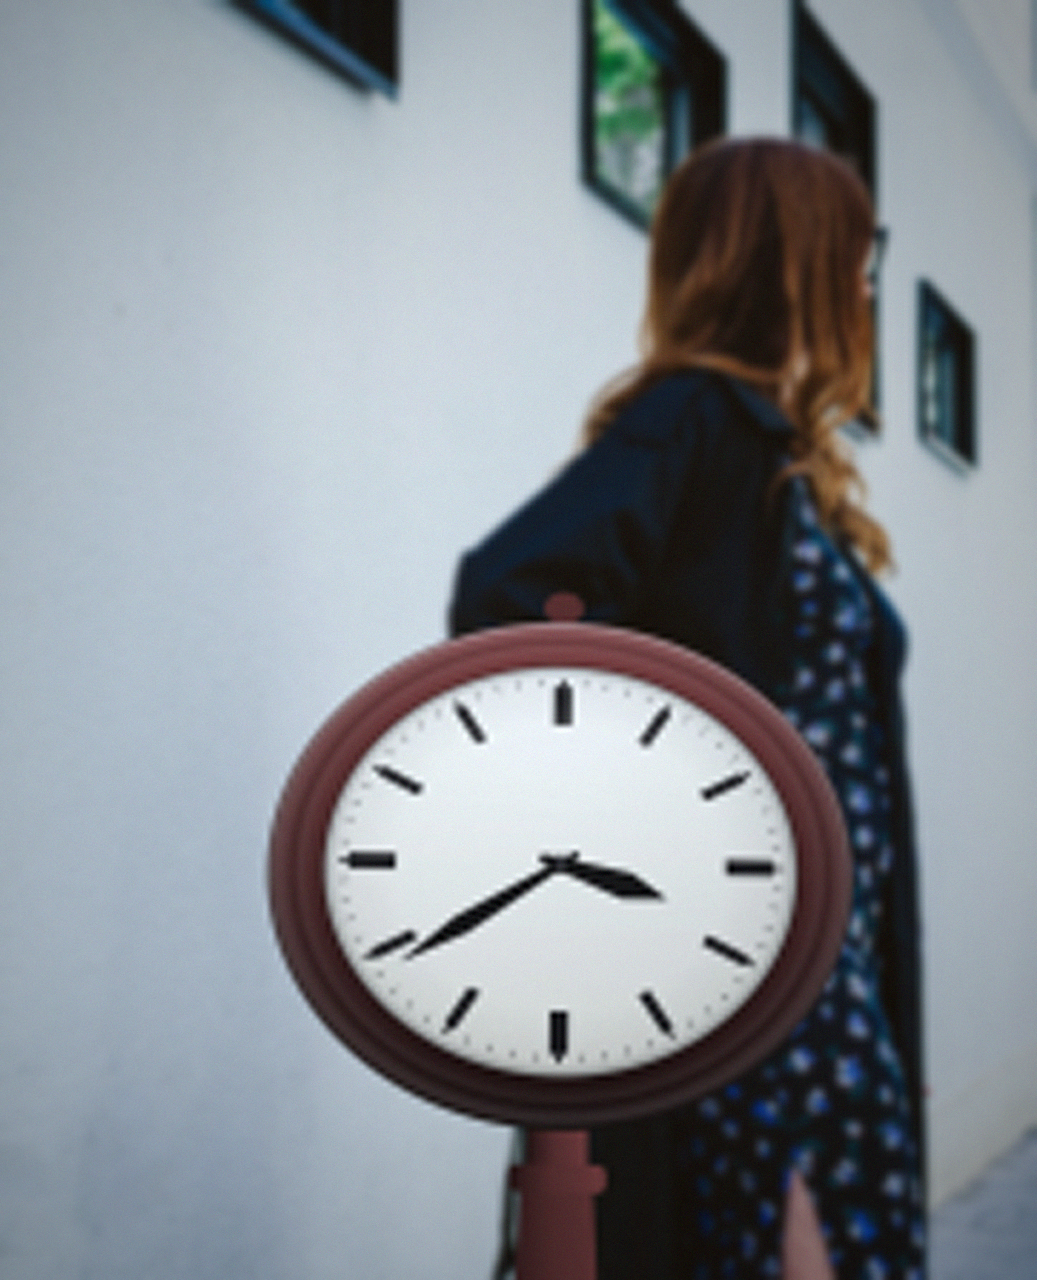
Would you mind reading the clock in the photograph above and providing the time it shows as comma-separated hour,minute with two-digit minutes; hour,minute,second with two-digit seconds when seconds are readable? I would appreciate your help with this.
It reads 3,39
